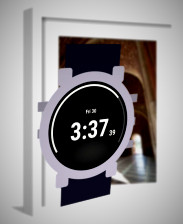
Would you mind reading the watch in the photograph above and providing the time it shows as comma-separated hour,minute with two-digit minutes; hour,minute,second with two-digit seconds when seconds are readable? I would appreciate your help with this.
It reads 3,37,39
